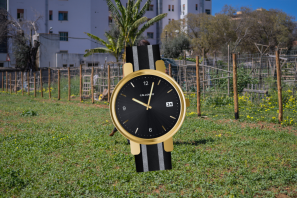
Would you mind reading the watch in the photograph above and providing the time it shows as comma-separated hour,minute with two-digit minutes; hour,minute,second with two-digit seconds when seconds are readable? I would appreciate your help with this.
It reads 10,03
